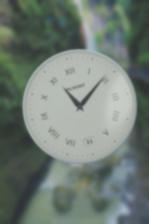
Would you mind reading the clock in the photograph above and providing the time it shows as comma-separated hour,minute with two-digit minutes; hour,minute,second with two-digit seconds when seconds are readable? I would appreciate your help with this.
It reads 11,09
